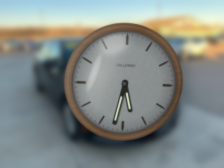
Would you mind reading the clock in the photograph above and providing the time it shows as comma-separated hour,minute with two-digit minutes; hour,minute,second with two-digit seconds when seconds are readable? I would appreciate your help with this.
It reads 5,32
